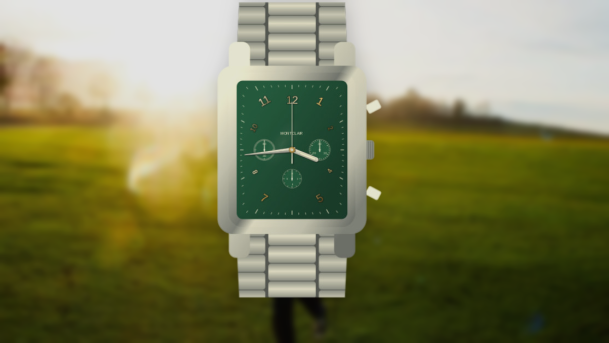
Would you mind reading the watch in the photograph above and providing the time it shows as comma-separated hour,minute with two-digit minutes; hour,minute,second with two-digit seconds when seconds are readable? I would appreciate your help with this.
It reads 3,44
